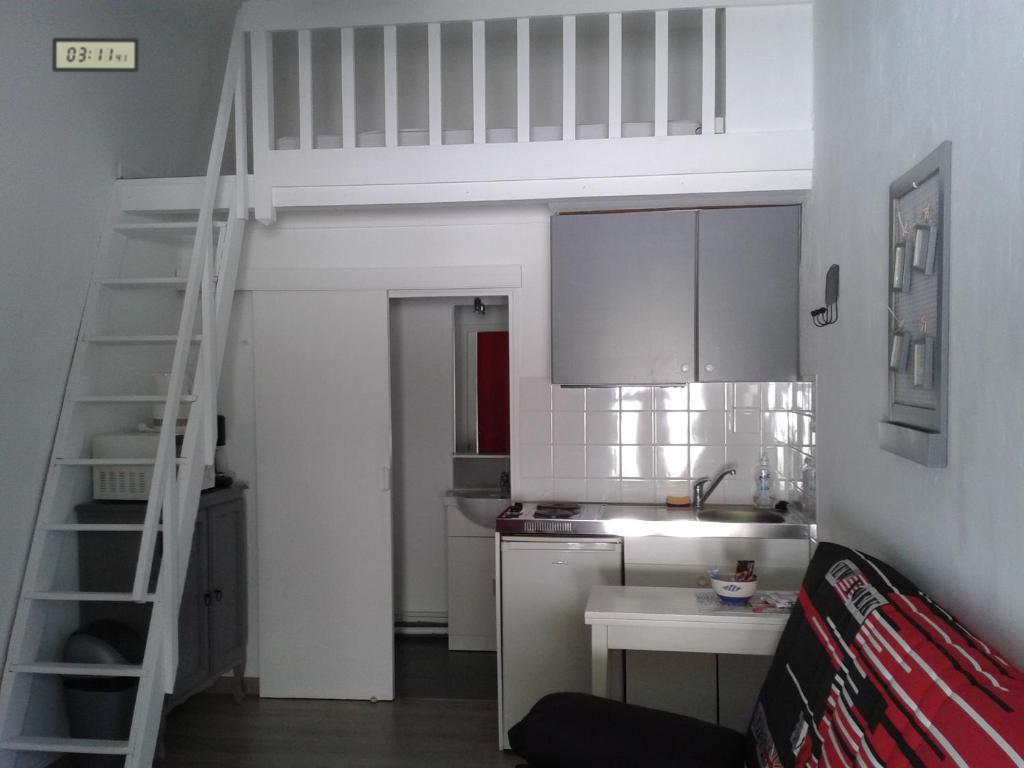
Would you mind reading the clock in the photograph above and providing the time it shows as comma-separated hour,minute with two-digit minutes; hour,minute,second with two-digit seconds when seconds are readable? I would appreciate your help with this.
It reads 3,11
